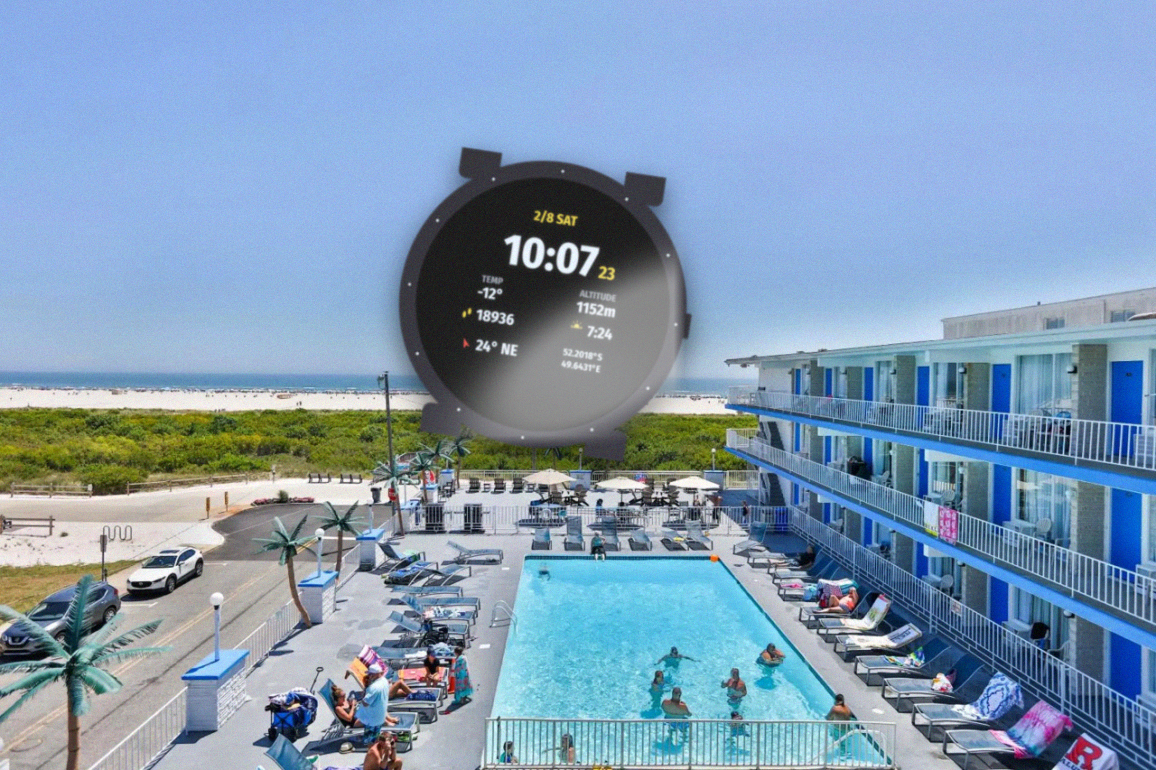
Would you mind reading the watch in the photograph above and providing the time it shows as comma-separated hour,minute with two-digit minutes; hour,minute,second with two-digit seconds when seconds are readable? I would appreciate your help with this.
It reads 10,07,23
